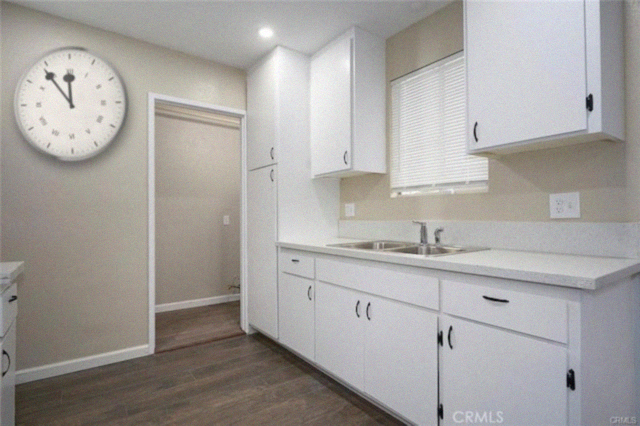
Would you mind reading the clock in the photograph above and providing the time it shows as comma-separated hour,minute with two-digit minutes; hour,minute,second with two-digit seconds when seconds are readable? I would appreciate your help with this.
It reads 11,54
